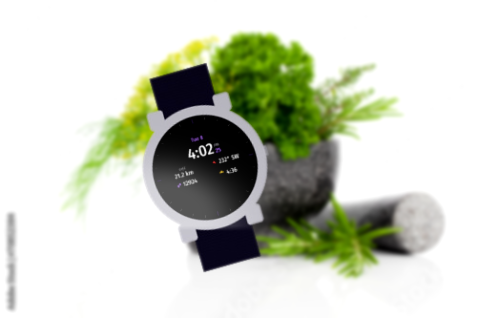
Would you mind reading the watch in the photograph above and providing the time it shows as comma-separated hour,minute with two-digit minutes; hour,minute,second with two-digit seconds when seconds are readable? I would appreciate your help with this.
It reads 4,02
